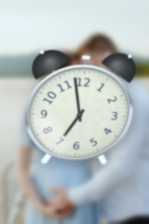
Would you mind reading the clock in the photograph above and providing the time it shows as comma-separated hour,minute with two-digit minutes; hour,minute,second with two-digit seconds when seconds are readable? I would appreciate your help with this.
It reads 6,58
